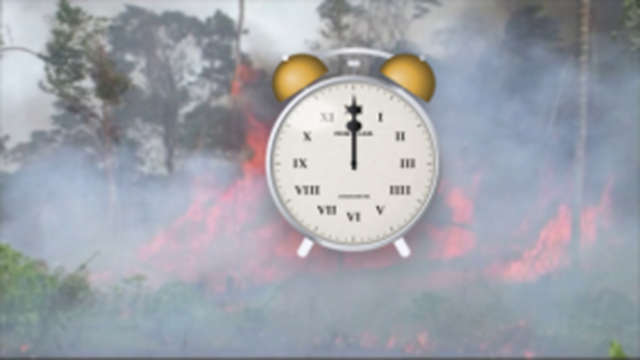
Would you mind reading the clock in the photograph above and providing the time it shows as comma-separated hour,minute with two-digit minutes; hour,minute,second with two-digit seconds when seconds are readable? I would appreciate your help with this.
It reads 12,00
